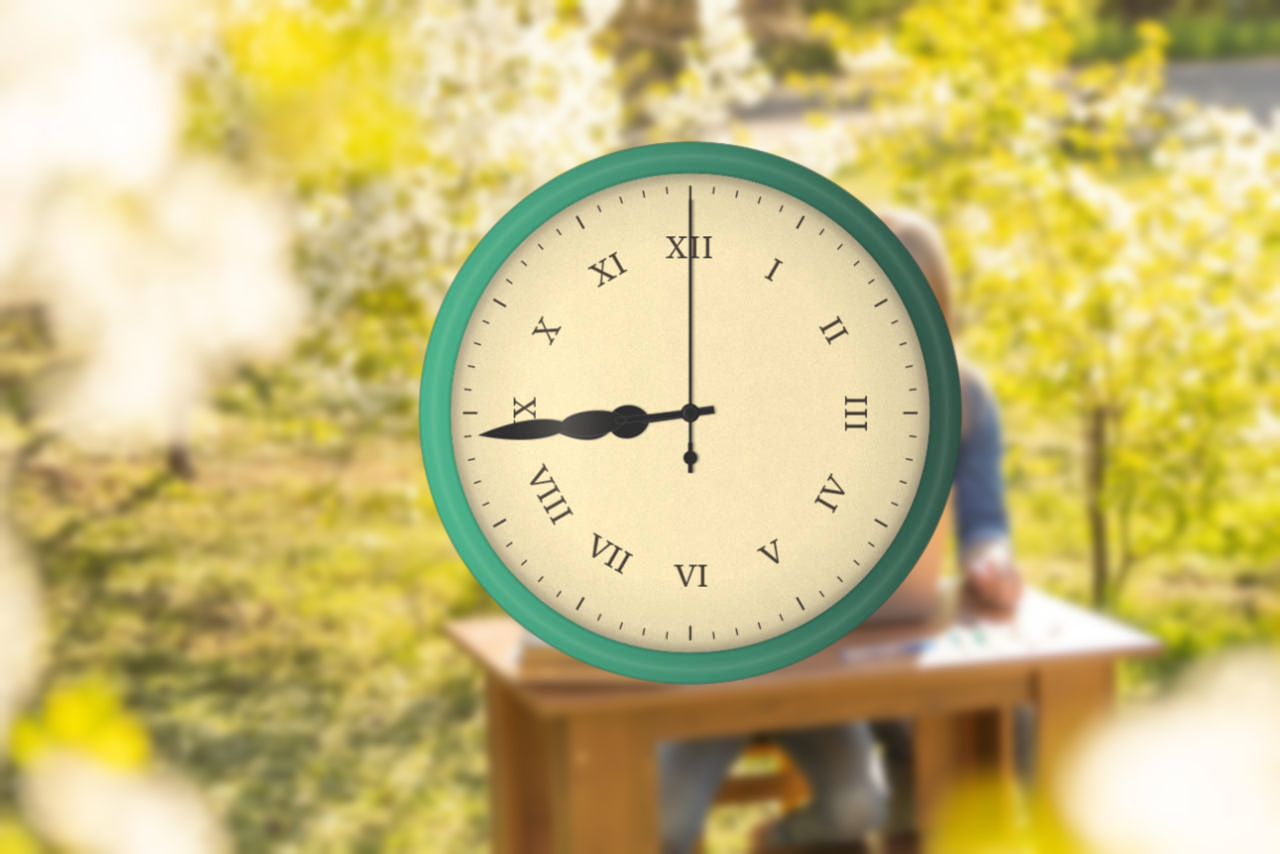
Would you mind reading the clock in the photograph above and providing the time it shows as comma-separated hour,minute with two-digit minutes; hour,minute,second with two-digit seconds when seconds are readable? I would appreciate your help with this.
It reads 8,44,00
